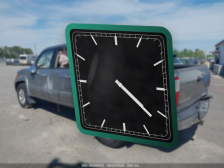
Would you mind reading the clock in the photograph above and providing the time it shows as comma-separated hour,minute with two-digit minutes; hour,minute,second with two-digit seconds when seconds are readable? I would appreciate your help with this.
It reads 4,22
